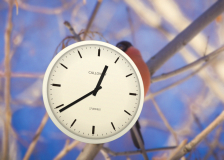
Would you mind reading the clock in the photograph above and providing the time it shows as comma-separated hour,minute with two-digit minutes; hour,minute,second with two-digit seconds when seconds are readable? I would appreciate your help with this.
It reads 12,39
